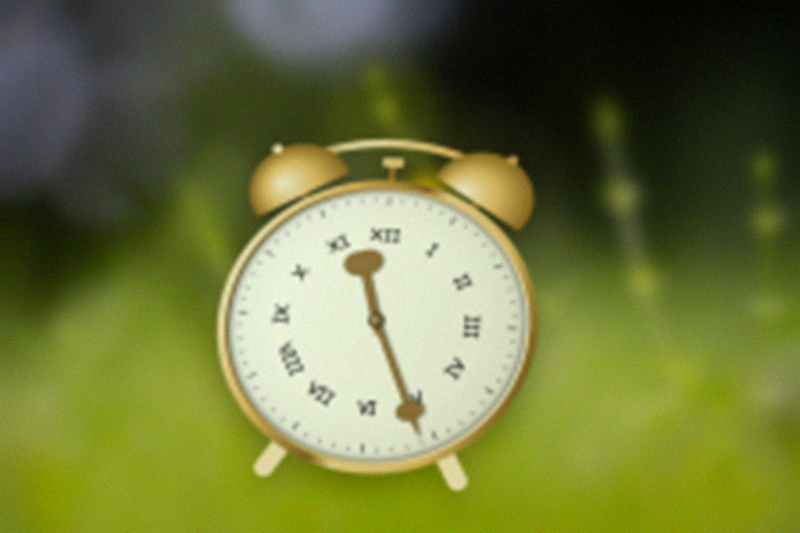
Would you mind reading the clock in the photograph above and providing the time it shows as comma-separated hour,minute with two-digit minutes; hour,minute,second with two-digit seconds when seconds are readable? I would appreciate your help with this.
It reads 11,26
